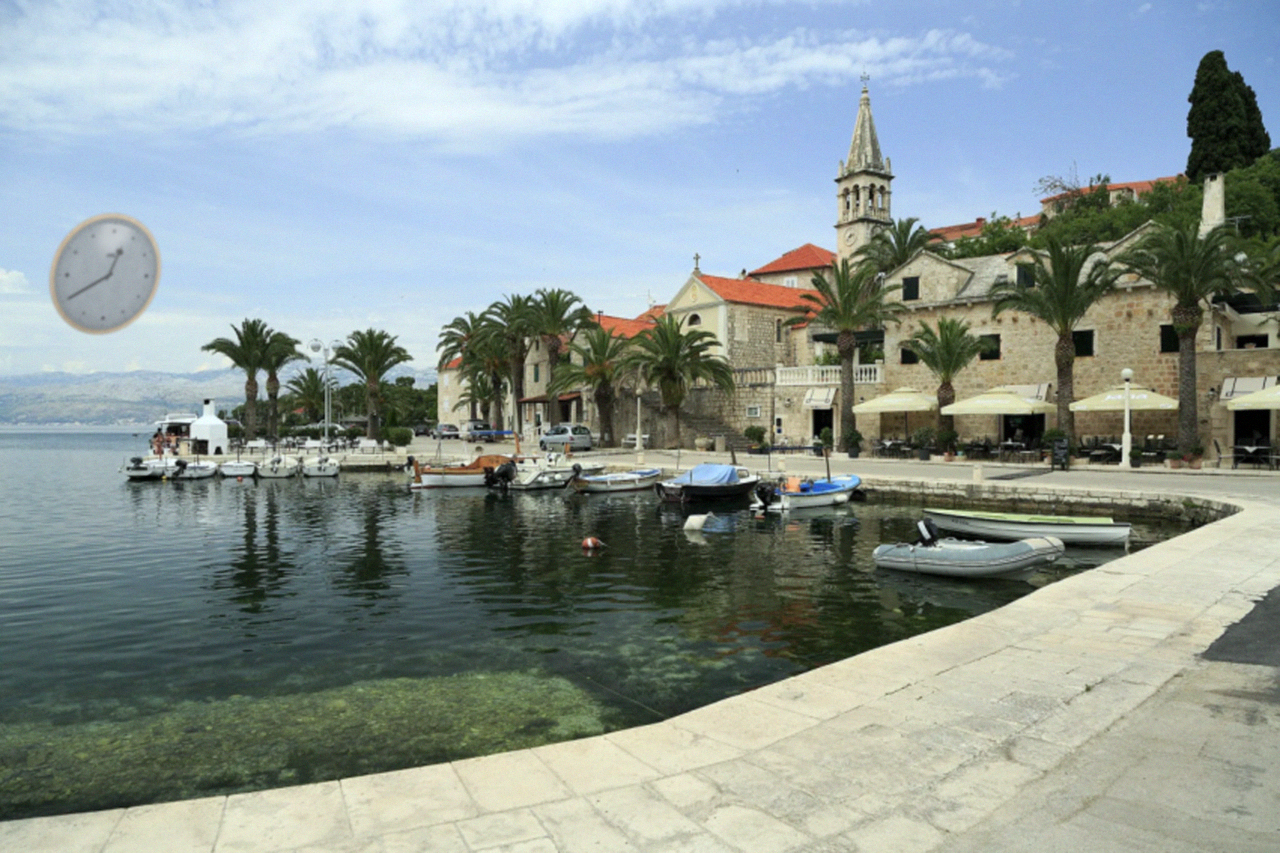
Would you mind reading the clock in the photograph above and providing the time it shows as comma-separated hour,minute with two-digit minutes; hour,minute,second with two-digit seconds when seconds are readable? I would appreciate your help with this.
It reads 12,40
